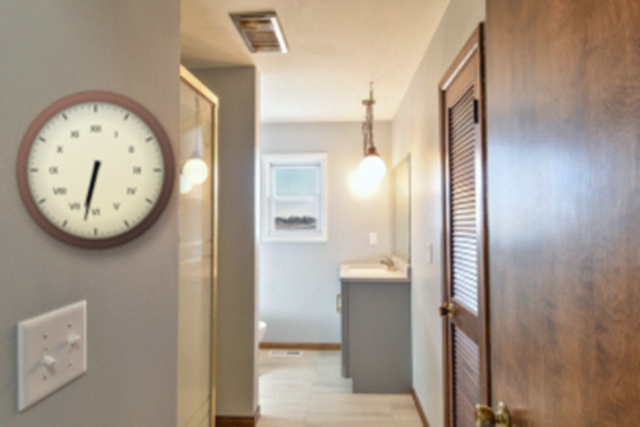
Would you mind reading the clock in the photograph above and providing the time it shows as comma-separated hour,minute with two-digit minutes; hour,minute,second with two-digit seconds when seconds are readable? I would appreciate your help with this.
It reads 6,32
